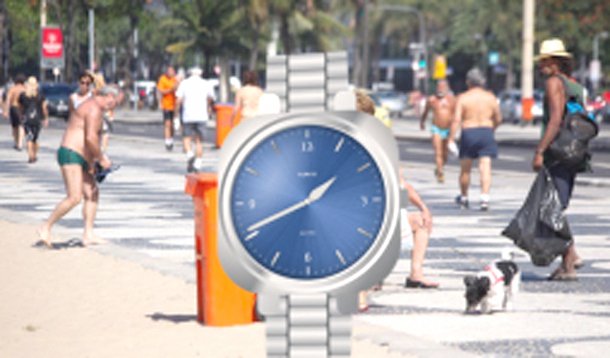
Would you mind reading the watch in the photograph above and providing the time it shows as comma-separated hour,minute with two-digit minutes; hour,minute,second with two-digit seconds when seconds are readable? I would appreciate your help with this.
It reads 1,41
